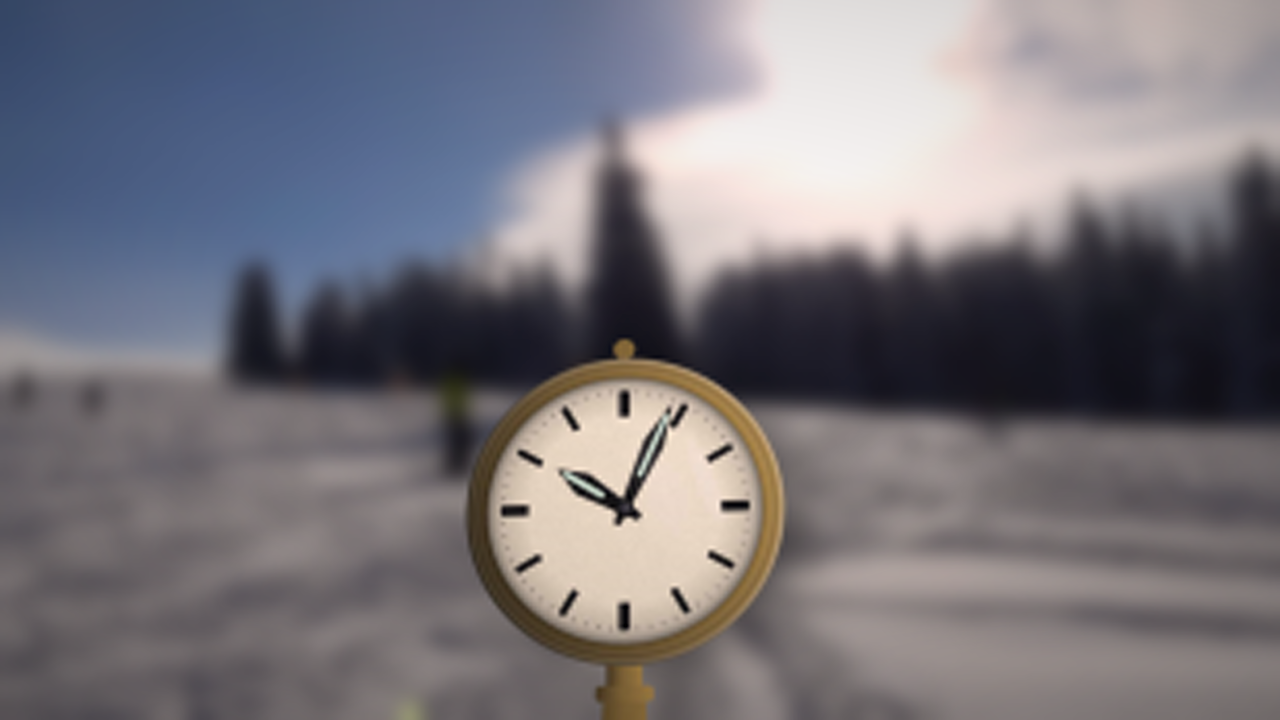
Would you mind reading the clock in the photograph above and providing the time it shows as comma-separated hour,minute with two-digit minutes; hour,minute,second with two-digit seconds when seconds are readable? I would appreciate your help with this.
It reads 10,04
